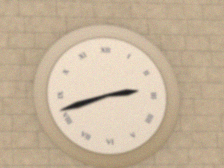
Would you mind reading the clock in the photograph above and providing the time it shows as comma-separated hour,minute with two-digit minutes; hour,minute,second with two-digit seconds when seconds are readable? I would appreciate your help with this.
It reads 2,42
